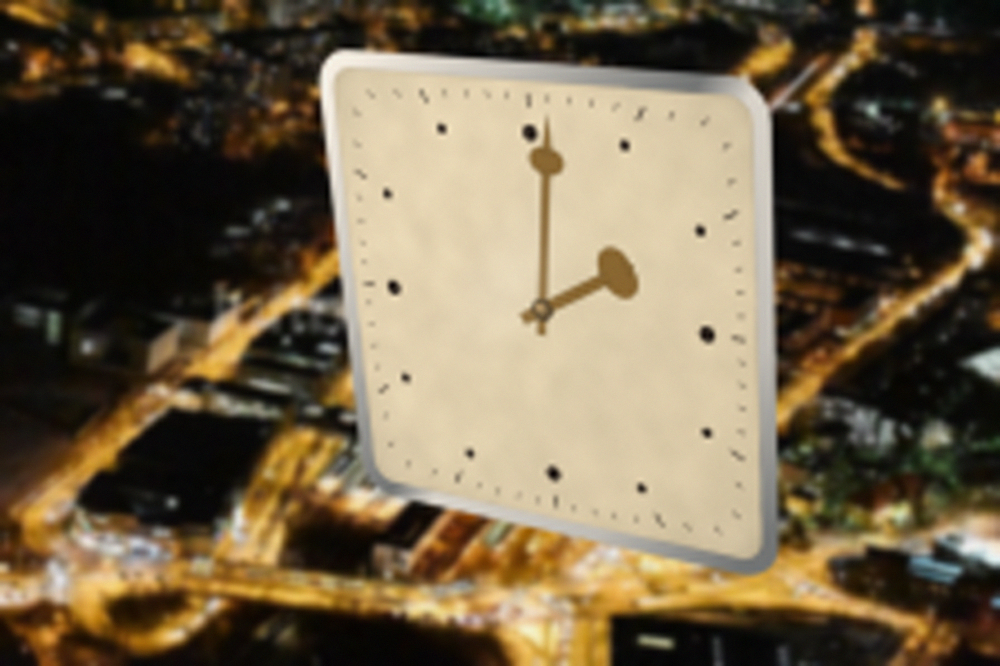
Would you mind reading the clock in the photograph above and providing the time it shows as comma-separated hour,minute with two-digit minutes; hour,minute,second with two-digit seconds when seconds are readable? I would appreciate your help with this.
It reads 2,01
